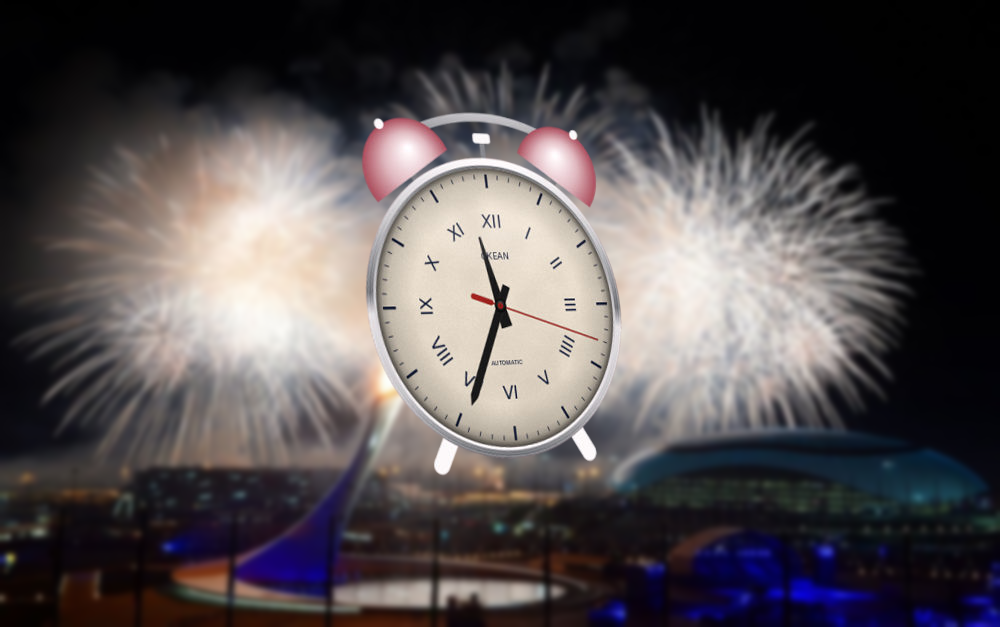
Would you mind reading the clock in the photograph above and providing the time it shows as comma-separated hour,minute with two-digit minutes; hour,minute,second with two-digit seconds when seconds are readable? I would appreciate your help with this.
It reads 11,34,18
